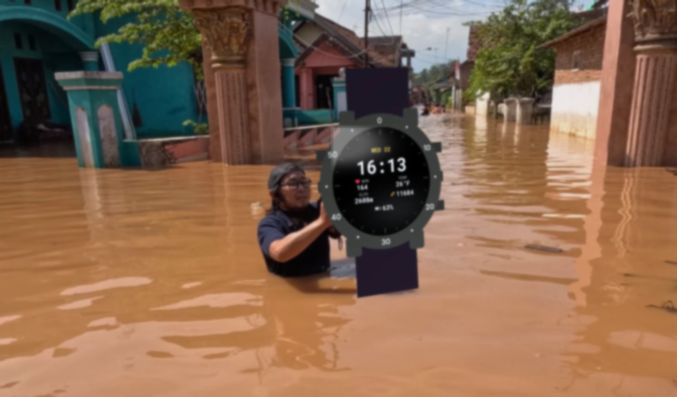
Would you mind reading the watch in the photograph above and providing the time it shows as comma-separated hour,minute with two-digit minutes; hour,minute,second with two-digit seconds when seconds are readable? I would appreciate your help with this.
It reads 16,13
